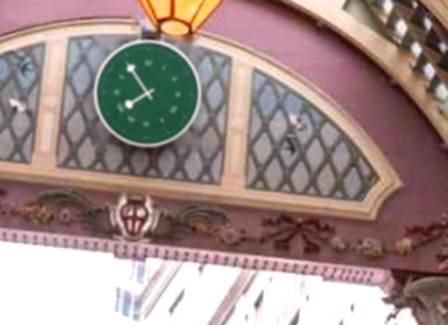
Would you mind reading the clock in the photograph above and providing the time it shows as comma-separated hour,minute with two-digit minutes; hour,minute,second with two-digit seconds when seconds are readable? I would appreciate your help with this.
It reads 7,54
